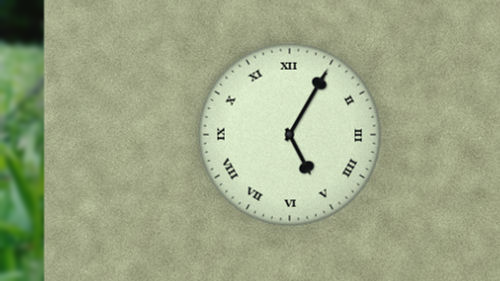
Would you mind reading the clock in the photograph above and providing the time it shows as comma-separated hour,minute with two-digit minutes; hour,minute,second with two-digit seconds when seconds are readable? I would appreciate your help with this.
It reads 5,05
